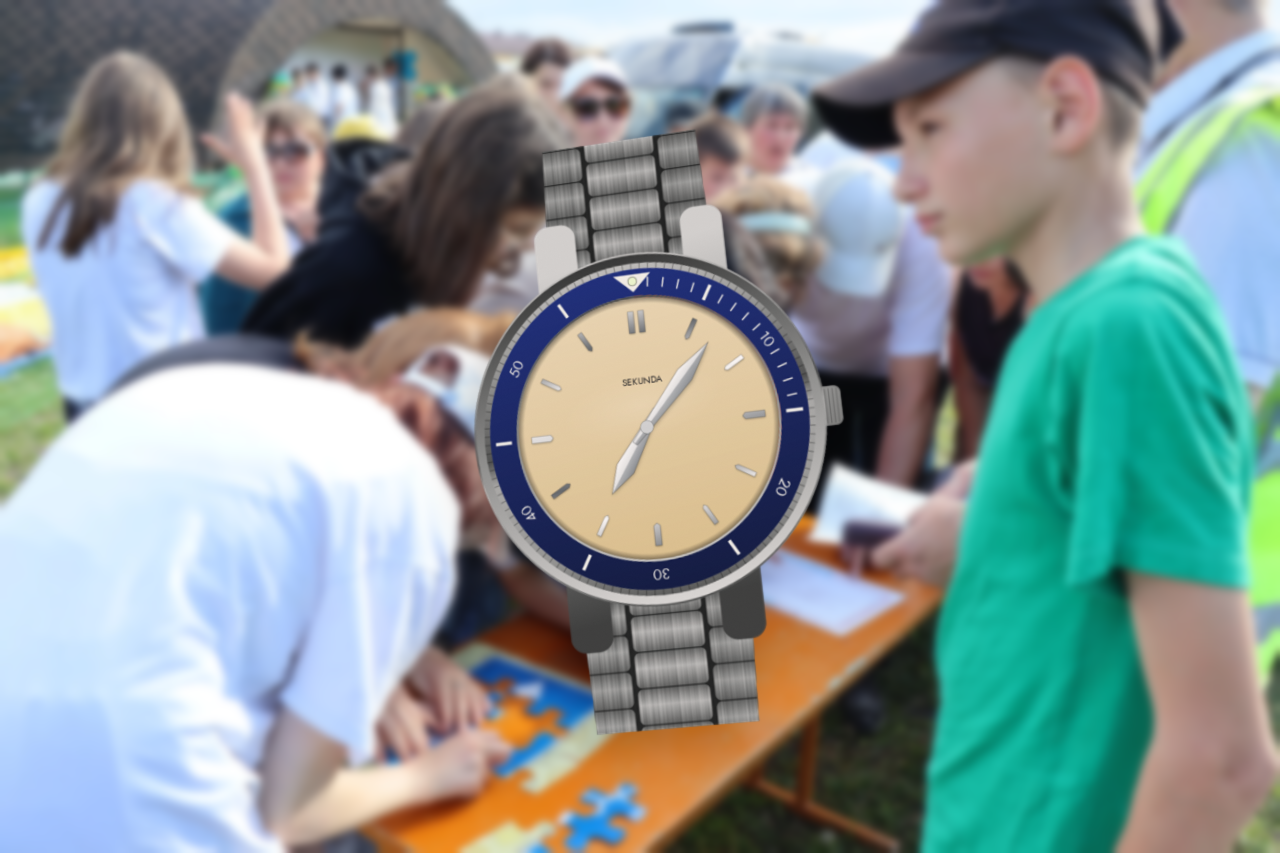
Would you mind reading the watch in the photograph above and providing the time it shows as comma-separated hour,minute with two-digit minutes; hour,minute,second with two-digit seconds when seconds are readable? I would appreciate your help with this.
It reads 7,07
